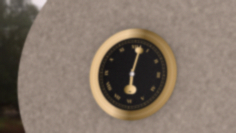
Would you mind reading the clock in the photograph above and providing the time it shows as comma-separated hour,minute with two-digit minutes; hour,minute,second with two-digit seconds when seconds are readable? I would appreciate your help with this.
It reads 6,02
